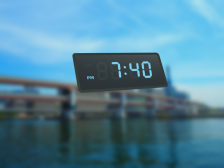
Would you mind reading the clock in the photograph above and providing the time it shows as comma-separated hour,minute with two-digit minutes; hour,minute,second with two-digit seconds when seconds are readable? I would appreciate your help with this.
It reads 7,40
